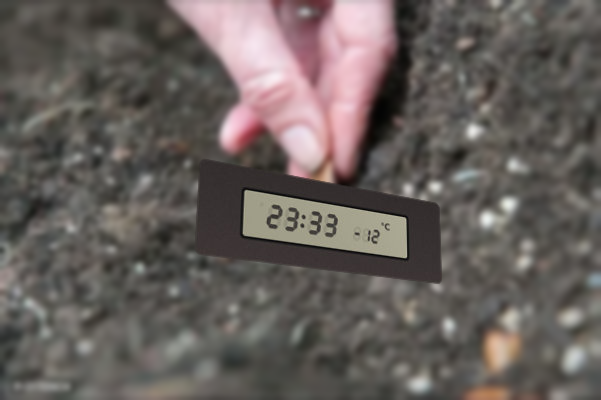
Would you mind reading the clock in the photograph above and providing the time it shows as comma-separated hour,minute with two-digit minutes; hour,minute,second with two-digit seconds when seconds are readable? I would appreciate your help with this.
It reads 23,33
